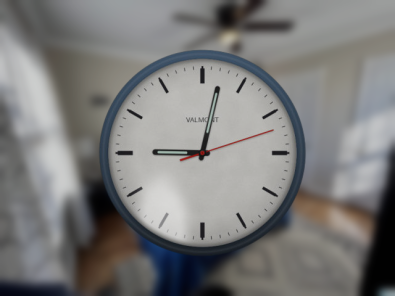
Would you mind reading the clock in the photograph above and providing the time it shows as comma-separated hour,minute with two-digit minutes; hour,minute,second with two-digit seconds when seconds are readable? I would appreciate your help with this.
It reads 9,02,12
